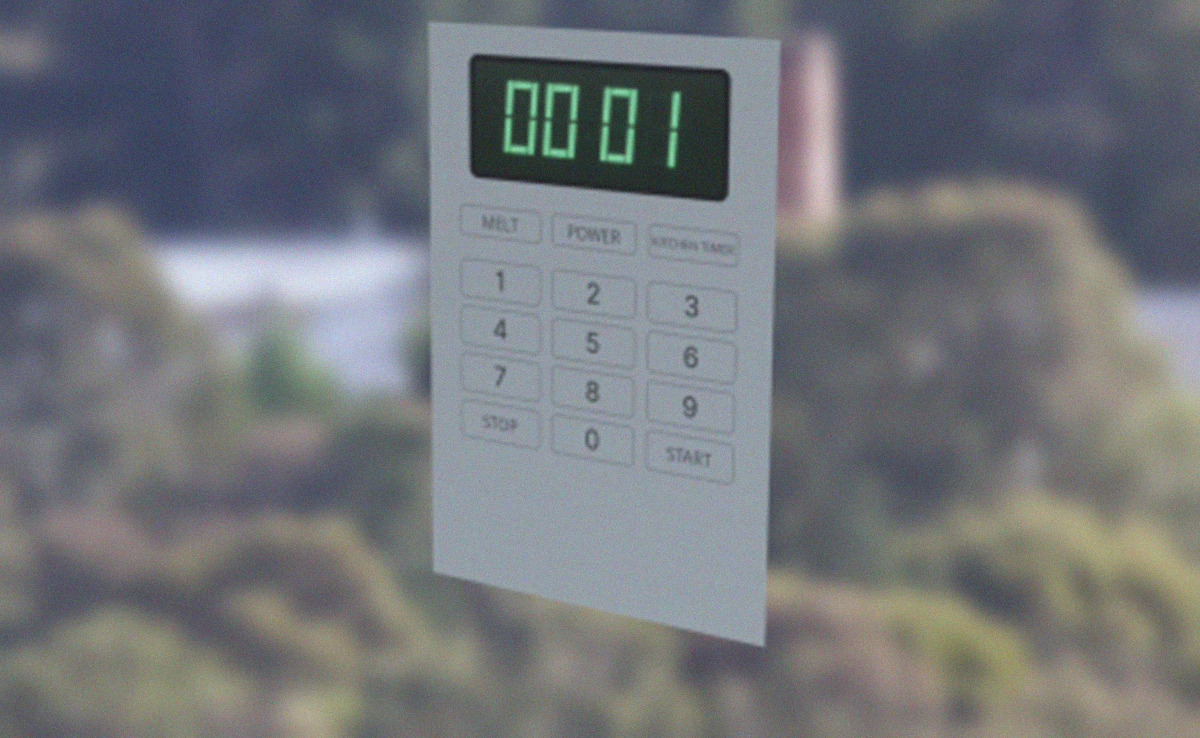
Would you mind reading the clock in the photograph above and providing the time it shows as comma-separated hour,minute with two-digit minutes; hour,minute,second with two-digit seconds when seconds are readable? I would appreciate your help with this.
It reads 0,01
